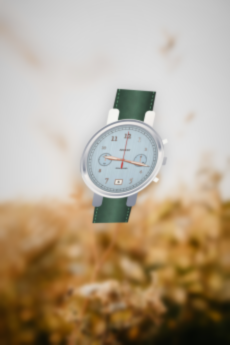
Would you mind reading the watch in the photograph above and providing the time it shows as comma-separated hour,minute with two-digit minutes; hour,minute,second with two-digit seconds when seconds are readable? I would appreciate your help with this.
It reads 9,17
